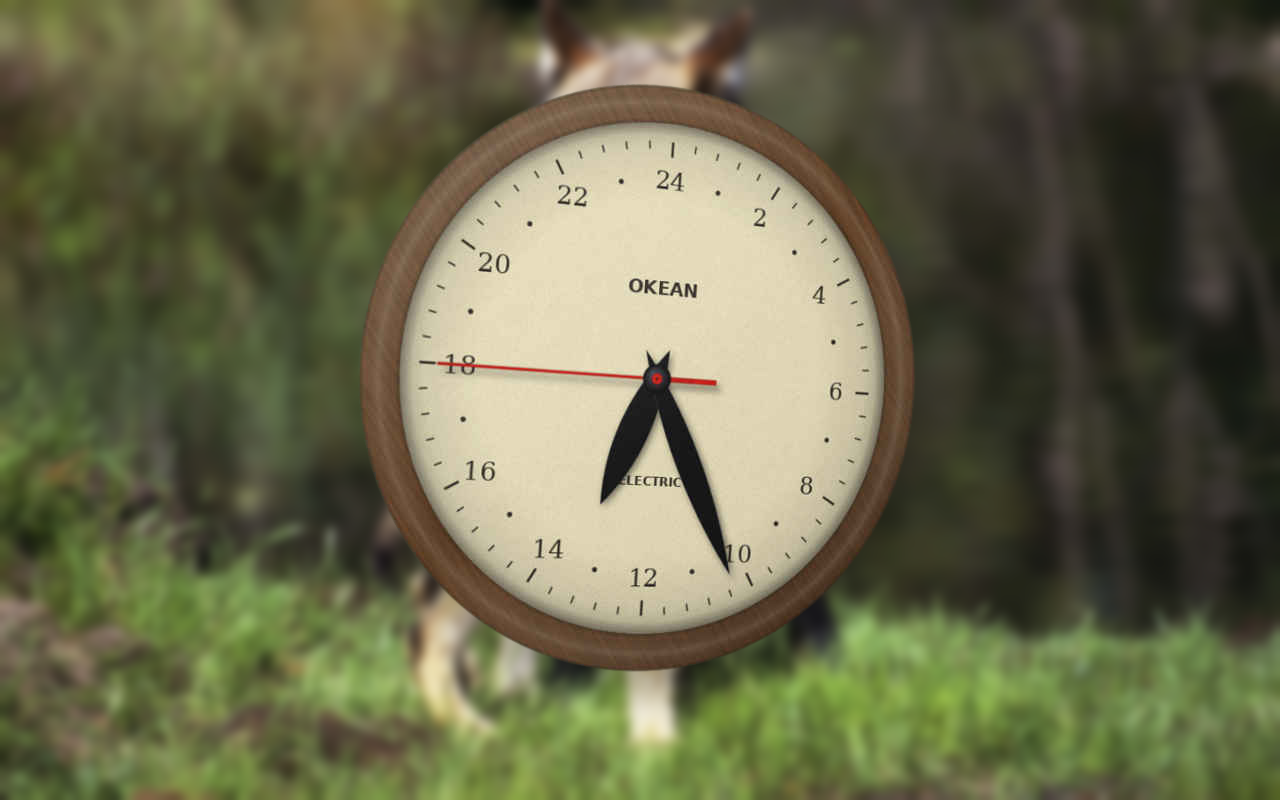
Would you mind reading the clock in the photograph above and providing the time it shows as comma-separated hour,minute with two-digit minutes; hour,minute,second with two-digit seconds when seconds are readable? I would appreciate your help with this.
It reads 13,25,45
